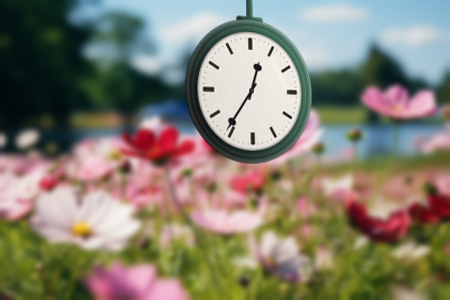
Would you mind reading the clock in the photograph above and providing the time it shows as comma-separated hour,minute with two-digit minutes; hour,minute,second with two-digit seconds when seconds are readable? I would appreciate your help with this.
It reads 12,36
